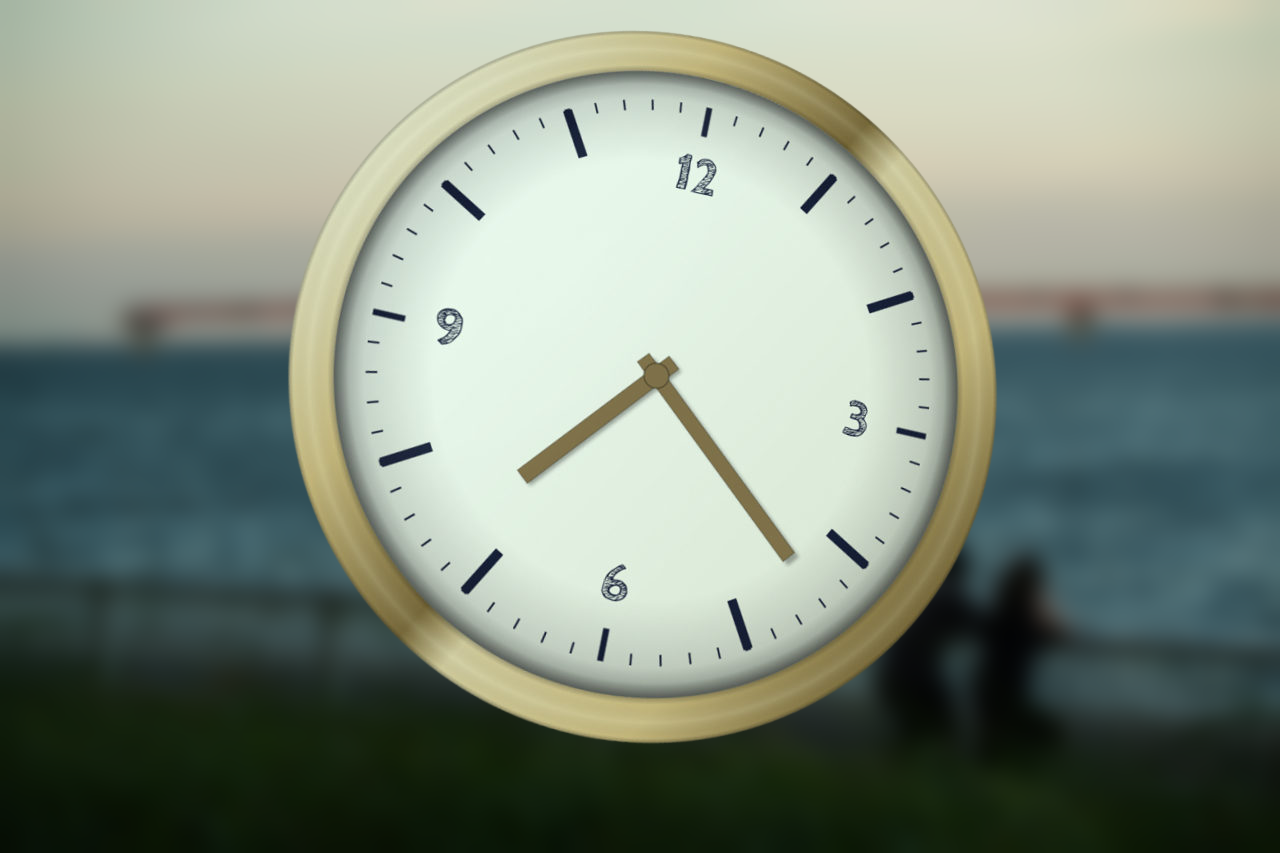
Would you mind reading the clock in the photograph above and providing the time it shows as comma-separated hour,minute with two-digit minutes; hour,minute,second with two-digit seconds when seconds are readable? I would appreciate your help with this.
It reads 7,22
